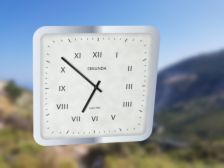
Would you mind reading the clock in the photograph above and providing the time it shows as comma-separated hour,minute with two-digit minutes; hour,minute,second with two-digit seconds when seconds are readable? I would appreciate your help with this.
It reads 6,52
